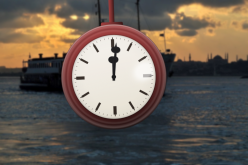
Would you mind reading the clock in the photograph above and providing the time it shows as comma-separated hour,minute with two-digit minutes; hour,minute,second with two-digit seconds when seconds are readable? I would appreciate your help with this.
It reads 12,01
